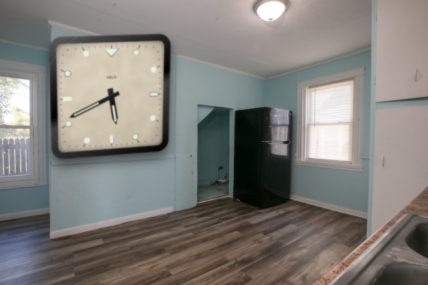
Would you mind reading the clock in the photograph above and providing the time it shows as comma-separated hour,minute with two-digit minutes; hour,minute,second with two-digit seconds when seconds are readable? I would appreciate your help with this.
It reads 5,41
